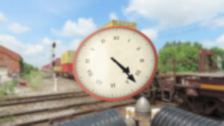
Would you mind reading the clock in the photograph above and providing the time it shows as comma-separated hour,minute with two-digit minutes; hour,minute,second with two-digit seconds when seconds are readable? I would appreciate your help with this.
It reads 4,23
